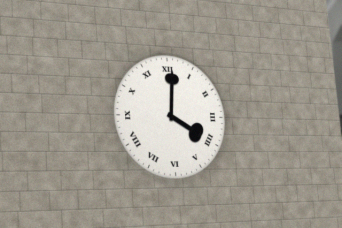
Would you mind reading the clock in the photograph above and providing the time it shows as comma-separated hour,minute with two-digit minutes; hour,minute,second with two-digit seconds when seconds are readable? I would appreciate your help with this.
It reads 4,01
